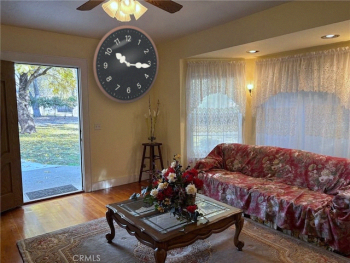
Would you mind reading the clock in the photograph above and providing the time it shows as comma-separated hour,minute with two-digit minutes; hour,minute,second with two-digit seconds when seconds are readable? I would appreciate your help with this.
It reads 10,16
